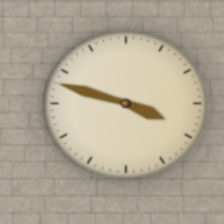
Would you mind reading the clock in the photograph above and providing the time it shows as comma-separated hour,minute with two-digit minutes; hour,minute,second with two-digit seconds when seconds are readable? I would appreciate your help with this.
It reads 3,48
